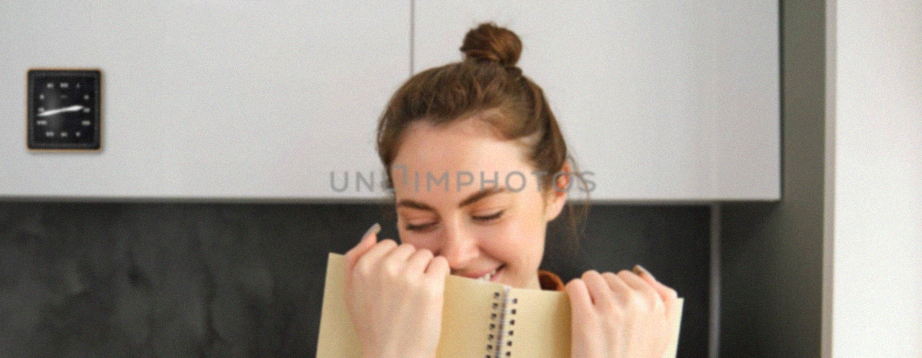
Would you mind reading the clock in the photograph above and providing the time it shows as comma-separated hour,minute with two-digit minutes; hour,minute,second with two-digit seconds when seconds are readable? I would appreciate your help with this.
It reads 2,43
